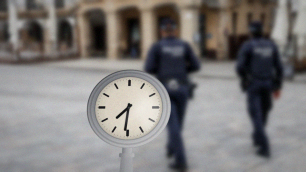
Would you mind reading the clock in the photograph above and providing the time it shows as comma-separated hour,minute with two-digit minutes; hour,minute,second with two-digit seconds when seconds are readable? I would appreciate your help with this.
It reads 7,31
